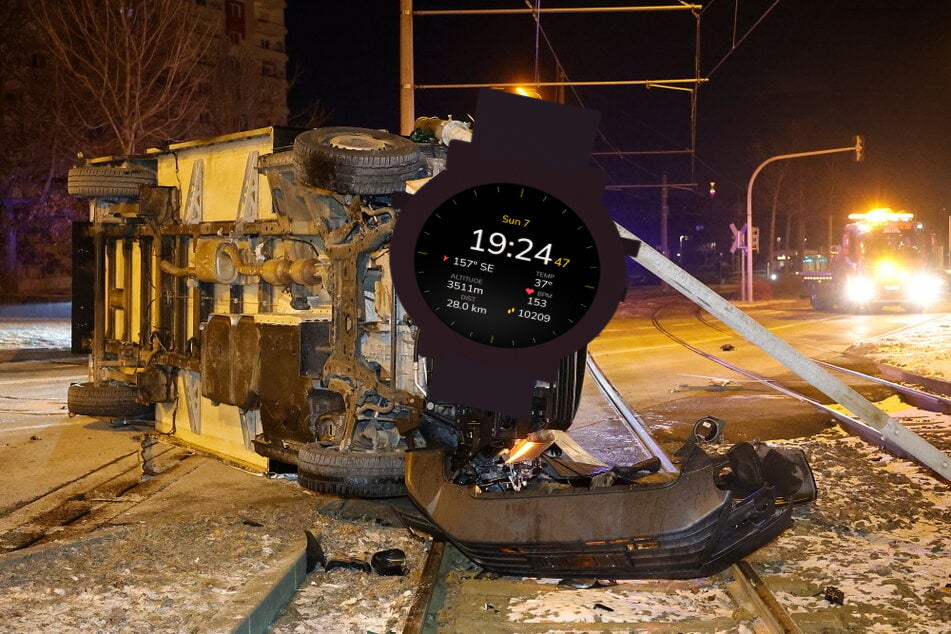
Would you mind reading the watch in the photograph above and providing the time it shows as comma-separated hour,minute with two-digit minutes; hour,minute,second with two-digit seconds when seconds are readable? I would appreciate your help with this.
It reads 19,24,47
